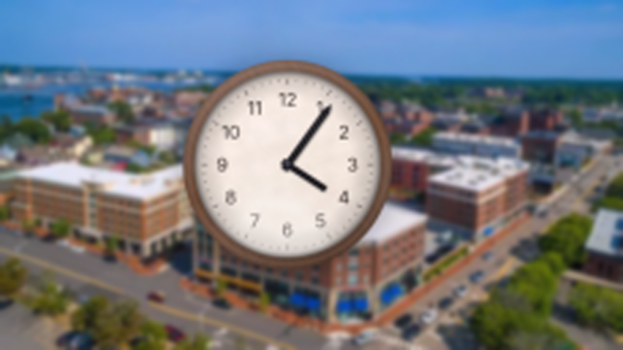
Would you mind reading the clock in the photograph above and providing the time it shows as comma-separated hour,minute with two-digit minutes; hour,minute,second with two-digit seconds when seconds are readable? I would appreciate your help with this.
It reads 4,06
